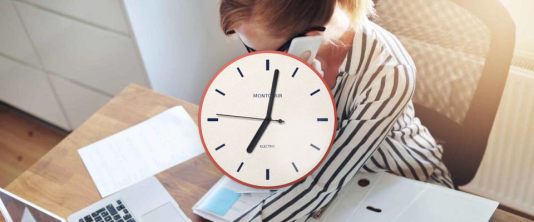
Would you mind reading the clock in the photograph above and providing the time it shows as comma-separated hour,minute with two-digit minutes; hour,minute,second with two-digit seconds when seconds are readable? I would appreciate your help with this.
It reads 7,01,46
